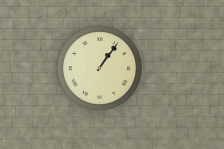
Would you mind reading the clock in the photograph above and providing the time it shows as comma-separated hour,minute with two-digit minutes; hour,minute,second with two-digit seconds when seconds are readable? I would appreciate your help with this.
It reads 1,06
